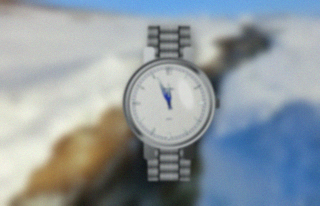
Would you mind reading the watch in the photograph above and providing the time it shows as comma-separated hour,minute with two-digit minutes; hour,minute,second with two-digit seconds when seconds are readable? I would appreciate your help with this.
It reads 11,56
